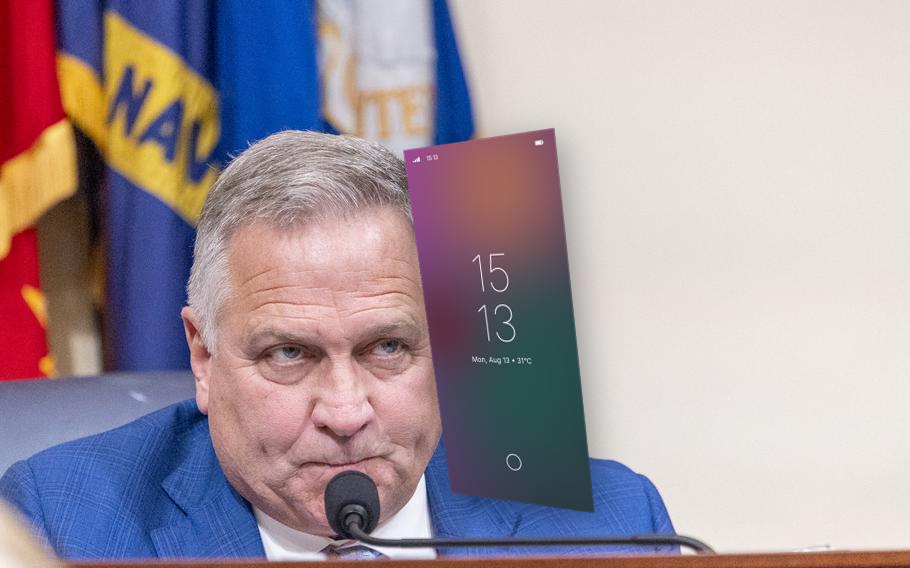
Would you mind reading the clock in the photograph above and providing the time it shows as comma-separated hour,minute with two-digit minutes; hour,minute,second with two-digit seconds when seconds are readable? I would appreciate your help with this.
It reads 15,13
